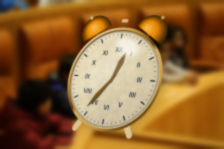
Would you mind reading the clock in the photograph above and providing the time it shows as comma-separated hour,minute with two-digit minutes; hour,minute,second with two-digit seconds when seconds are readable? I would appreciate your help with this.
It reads 12,36
